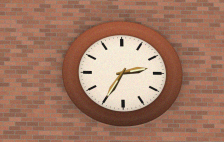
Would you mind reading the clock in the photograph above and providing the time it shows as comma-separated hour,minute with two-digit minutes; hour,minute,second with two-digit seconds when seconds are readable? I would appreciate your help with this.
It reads 2,35
